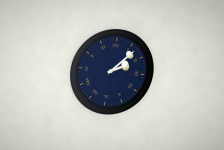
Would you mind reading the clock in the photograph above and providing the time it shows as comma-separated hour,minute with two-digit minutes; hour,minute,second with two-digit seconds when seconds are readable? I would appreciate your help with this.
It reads 2,07
